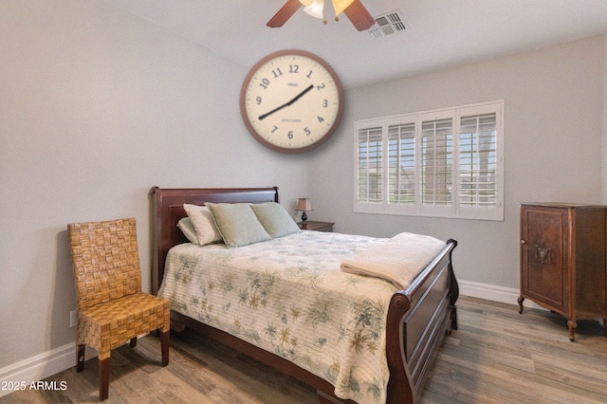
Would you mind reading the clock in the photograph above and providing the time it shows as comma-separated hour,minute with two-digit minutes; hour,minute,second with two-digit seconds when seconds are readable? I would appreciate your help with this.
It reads 1,40
